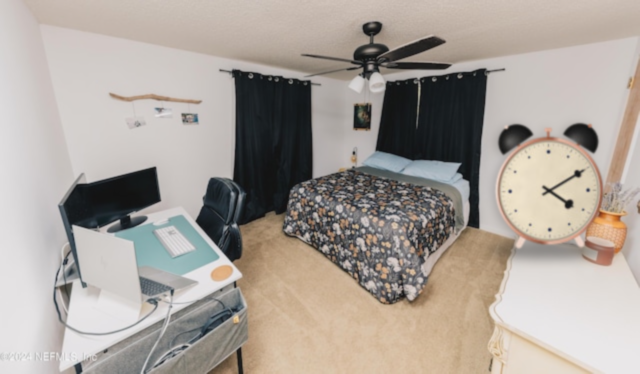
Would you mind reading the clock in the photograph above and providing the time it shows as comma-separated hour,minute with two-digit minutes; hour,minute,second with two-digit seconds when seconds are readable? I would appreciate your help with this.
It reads 4,10
